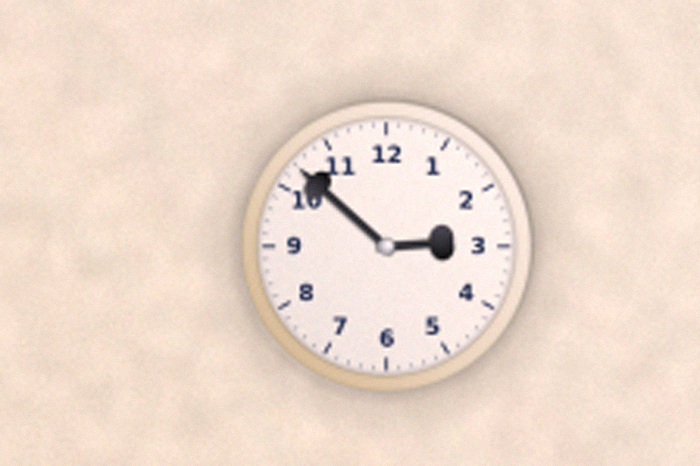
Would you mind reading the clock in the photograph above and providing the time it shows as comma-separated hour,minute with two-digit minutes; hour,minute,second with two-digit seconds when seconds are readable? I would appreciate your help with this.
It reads 2,52
